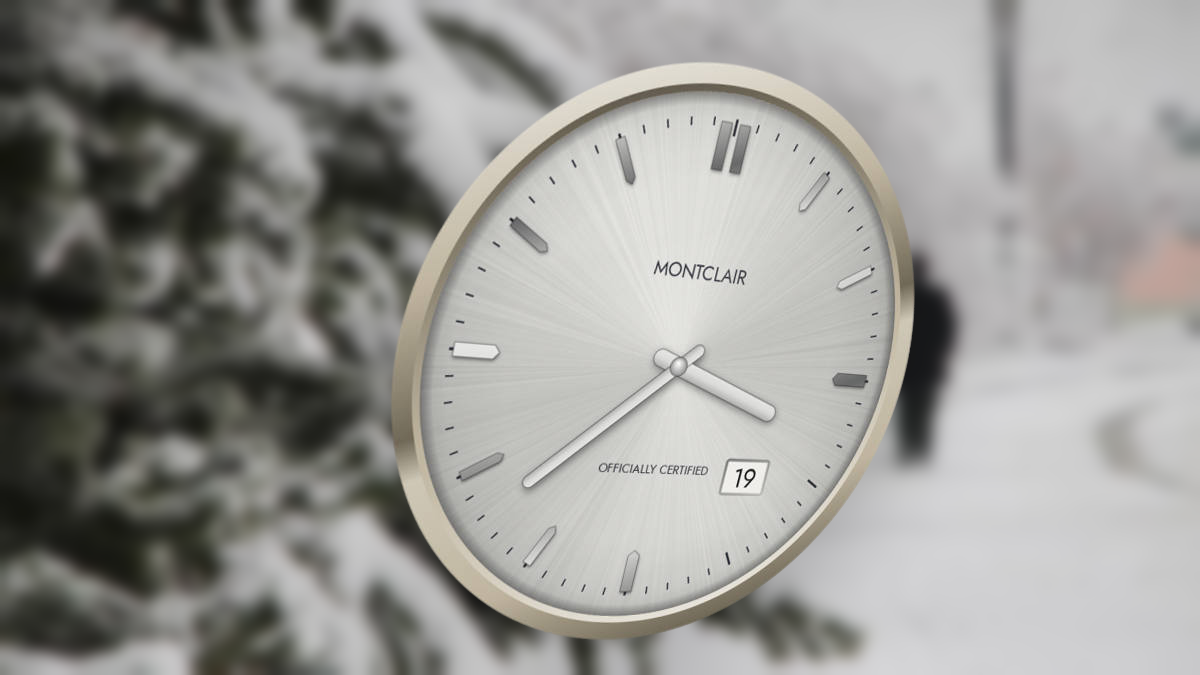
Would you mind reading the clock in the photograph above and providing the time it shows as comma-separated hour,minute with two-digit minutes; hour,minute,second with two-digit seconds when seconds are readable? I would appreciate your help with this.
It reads 3,38
